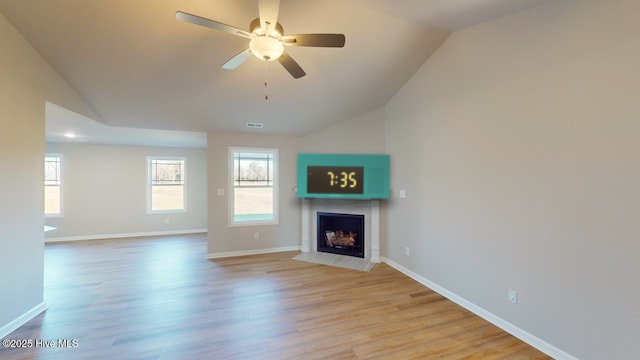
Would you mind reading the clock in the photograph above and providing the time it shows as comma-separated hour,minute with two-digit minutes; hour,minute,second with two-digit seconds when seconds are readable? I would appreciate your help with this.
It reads 7,35
